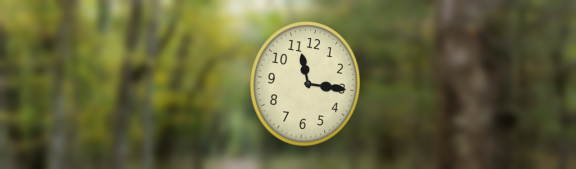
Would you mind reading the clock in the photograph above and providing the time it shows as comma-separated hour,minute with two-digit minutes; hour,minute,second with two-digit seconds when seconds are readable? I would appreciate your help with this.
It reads 11,15
